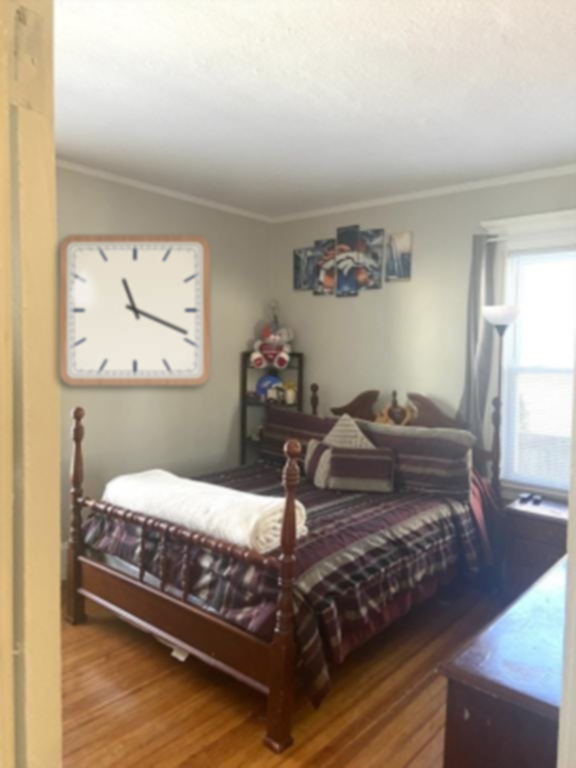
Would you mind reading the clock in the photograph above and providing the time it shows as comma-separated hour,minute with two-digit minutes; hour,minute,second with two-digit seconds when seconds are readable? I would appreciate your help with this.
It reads 11,19
